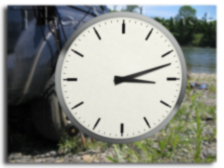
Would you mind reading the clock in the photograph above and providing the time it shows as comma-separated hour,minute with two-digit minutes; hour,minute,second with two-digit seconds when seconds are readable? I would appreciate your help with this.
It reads 3,12
